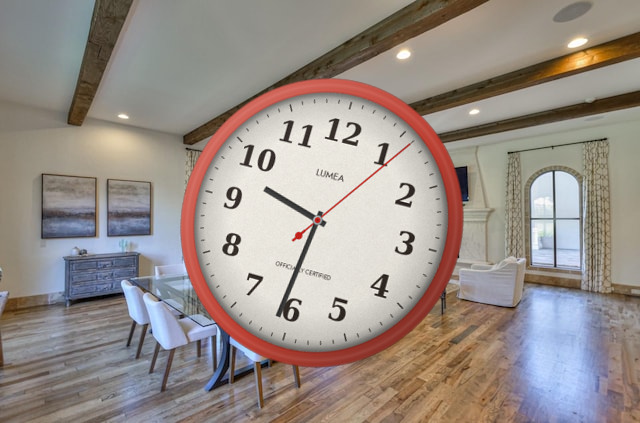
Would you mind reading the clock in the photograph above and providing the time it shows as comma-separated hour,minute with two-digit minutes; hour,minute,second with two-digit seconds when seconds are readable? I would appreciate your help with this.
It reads 9,31,06
